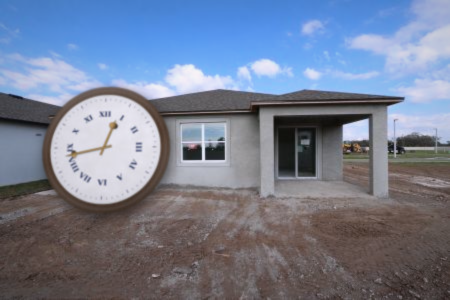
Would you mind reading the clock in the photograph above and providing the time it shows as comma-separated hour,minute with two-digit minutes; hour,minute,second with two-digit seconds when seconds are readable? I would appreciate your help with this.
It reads 12,43
